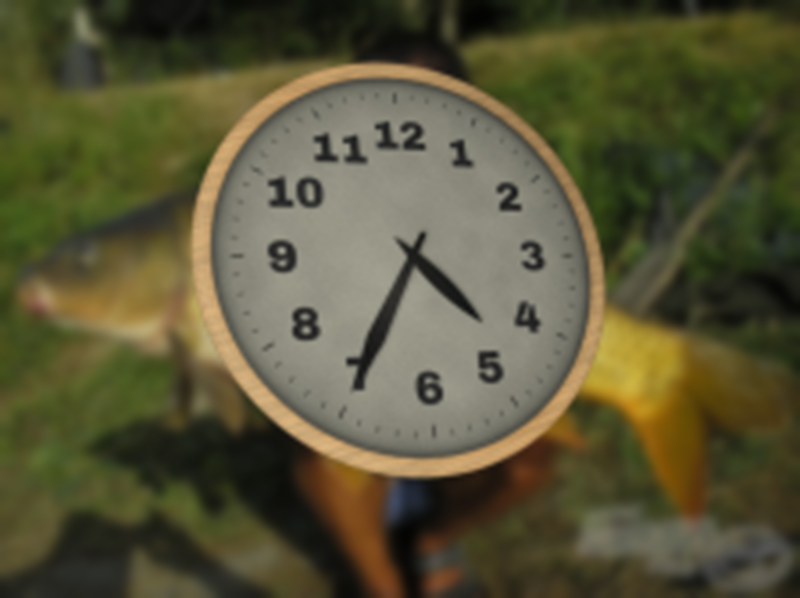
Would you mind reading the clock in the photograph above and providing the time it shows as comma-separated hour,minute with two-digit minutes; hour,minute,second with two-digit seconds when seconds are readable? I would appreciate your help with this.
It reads 4,35
